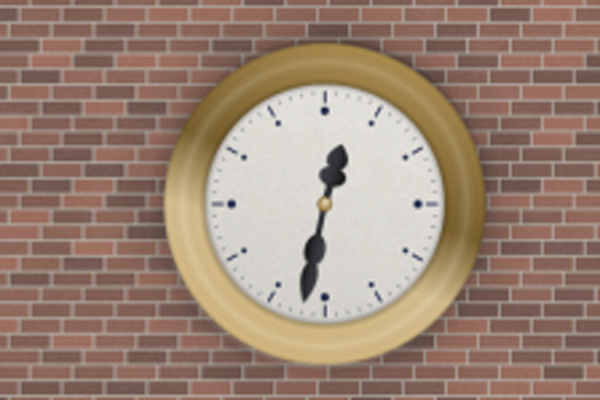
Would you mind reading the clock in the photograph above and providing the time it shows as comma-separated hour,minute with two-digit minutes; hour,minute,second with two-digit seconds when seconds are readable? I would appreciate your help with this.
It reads 12,32
